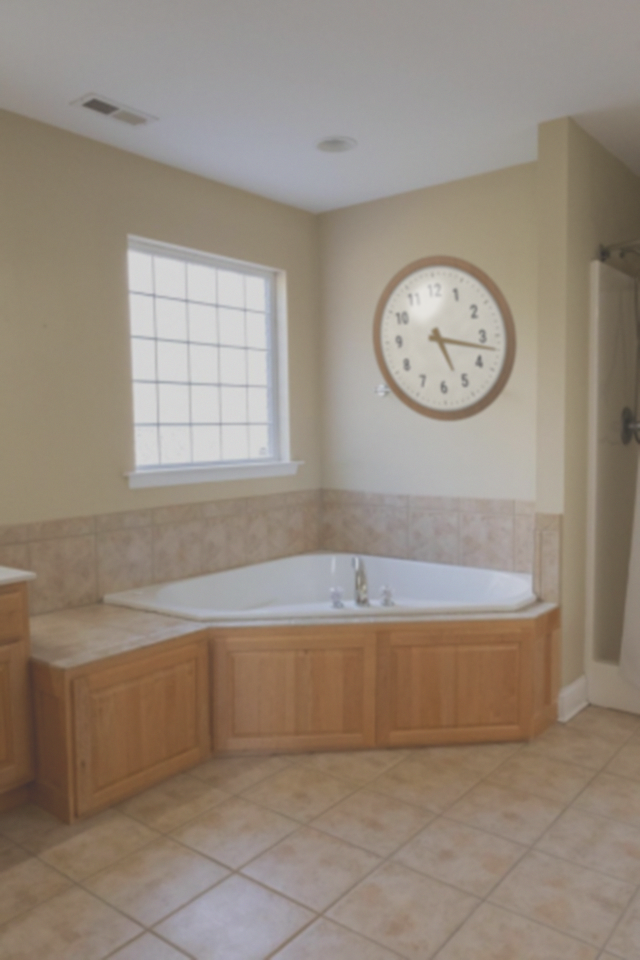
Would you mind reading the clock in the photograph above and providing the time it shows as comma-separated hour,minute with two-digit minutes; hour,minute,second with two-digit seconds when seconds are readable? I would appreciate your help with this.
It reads 5,17
